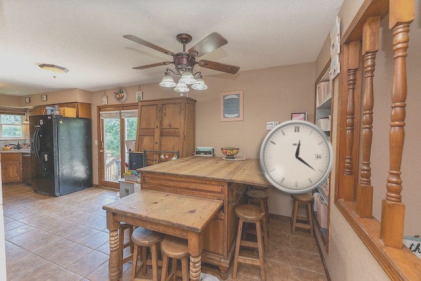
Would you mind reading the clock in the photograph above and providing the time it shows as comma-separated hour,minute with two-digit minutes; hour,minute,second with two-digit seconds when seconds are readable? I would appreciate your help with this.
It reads 12,21
